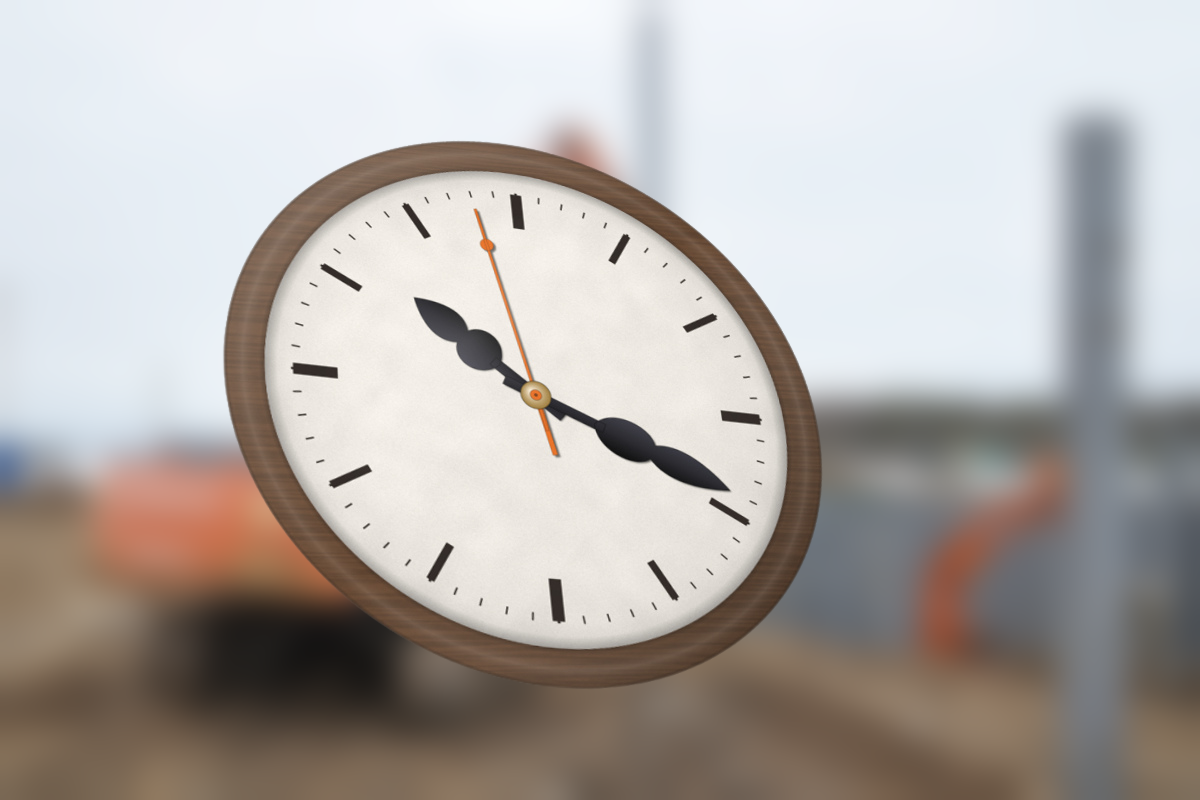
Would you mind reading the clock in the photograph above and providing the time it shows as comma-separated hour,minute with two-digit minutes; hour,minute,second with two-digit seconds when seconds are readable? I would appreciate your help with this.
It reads 10,18,58
